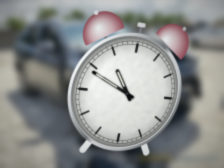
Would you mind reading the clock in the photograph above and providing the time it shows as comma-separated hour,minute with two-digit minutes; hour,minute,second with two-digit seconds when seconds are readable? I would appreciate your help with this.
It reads 10,49
